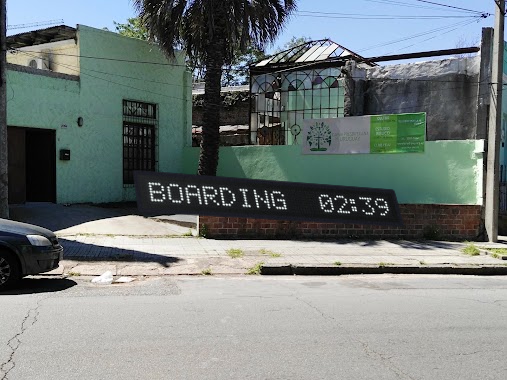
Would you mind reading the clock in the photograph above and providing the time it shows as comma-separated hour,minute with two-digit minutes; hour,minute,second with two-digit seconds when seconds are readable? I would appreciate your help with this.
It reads 2,39
